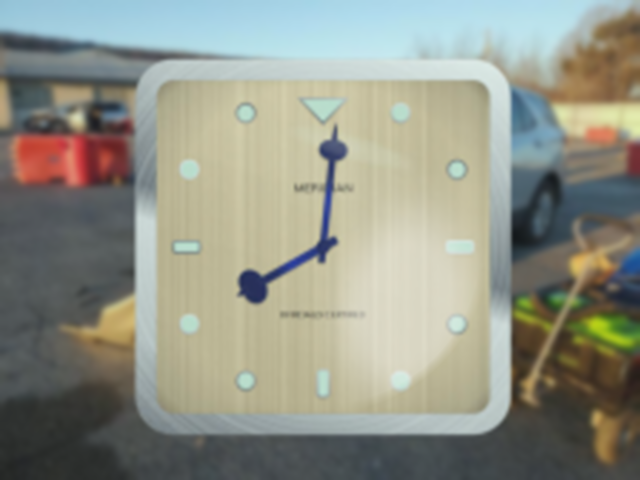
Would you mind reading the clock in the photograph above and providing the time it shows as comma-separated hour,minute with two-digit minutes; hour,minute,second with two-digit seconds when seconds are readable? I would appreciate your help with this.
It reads 8,01
